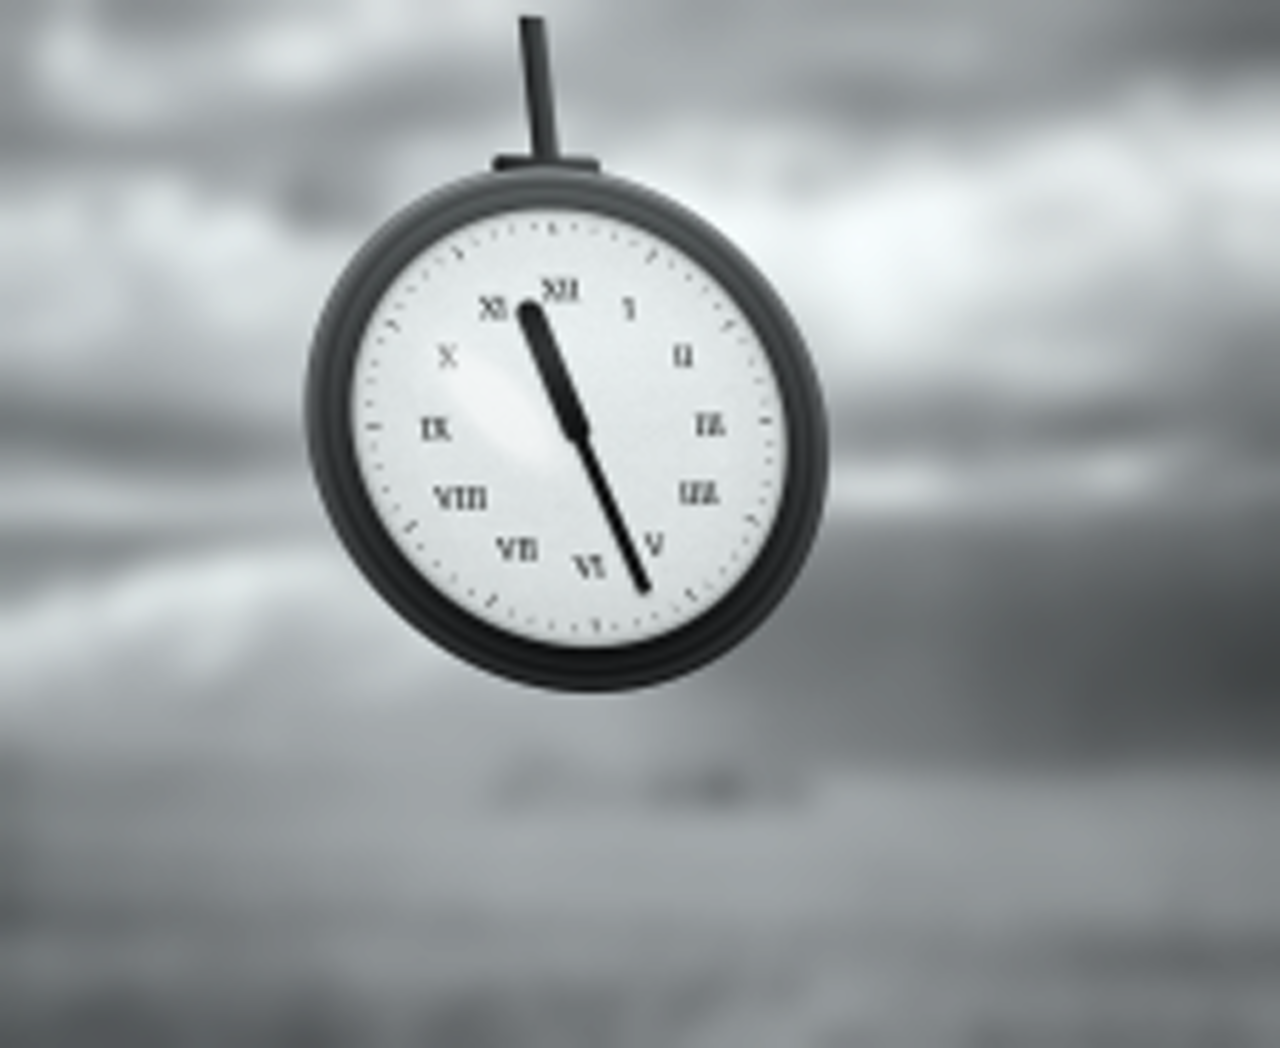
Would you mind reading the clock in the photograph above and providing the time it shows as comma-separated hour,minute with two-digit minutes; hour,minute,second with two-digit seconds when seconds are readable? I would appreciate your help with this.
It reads 11,27
